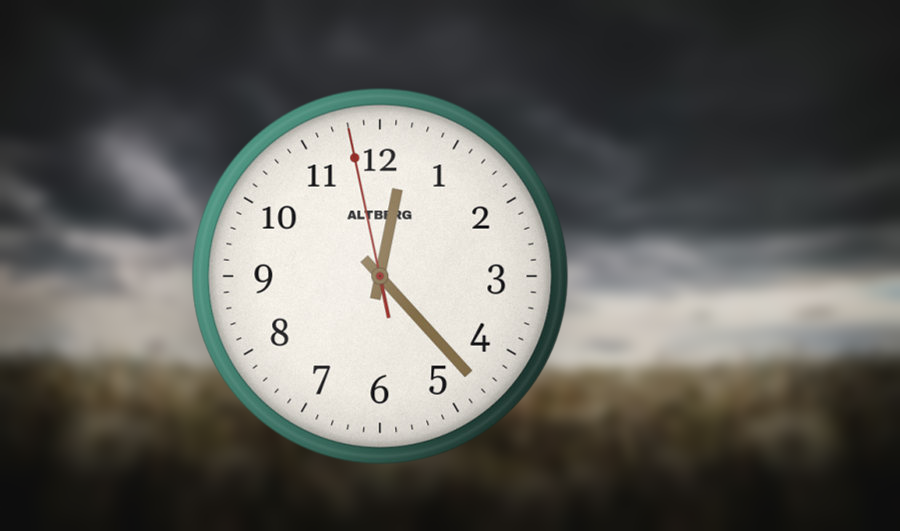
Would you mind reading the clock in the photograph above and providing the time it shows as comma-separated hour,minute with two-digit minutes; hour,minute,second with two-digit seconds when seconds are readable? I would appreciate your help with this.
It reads 12,22,58
